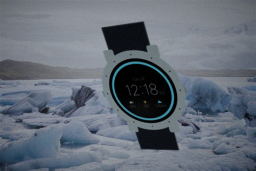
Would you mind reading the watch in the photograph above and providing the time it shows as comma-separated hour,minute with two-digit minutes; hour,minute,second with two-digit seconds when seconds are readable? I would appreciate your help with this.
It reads 12,18
